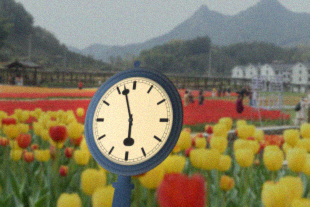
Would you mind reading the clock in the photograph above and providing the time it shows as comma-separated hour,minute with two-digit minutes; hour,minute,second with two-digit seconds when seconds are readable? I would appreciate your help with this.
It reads 5,57
